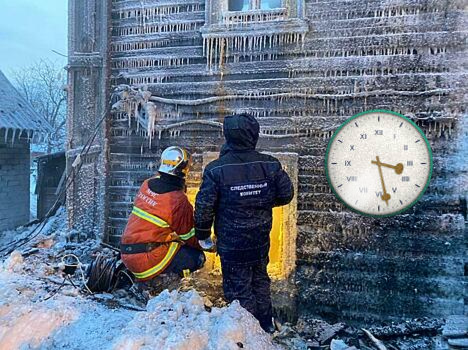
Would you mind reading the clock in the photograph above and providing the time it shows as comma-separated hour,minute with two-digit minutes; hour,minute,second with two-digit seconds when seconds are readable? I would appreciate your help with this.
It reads 3,28
